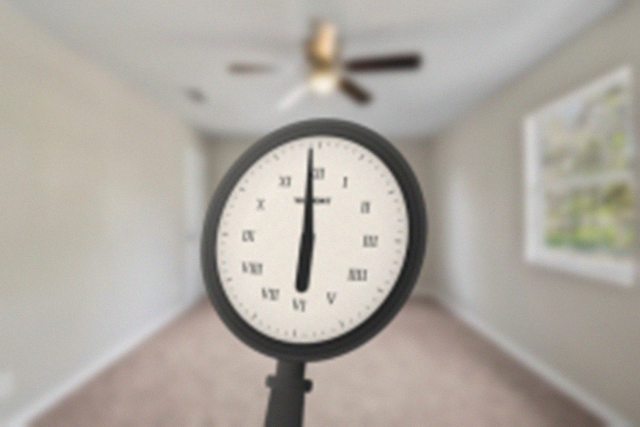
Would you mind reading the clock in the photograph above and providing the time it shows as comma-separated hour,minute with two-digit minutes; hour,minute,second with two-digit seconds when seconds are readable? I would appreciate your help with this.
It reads 5,59
